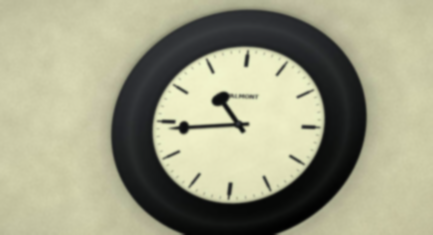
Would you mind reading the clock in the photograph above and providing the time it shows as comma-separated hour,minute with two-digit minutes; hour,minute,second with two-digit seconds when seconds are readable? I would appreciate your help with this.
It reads 10,44
